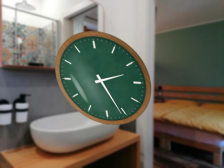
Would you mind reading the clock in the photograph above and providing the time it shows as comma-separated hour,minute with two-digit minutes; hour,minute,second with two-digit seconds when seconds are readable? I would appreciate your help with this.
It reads 2,26
